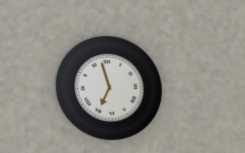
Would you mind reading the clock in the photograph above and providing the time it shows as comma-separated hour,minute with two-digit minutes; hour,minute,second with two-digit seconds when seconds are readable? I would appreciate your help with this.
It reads 6,58
